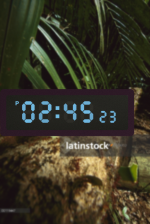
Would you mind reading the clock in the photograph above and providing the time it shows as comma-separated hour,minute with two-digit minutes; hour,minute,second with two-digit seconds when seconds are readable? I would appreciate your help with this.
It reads 2,45,23
